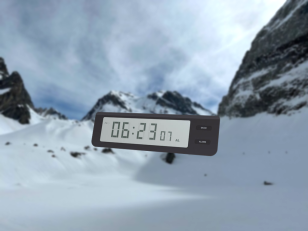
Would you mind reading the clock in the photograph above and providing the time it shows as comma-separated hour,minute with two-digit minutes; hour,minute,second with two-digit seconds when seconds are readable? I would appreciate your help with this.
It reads 6,23,07
